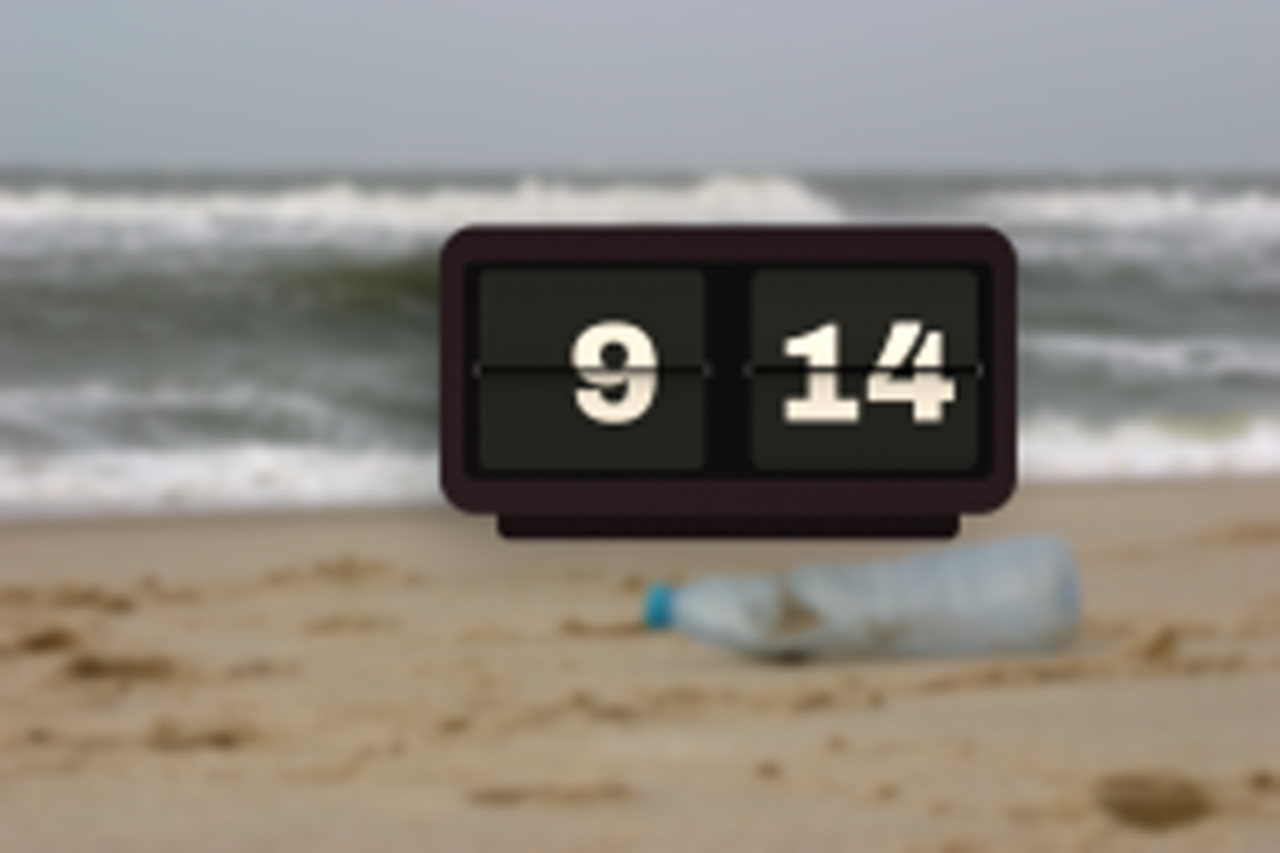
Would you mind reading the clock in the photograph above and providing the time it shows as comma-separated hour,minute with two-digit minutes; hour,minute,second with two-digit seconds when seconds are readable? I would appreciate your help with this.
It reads 9,14
